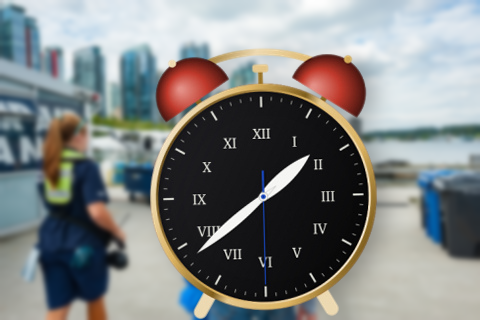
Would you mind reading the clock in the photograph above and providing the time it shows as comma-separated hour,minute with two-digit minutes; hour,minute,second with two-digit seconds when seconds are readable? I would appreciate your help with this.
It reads 1,38,30
